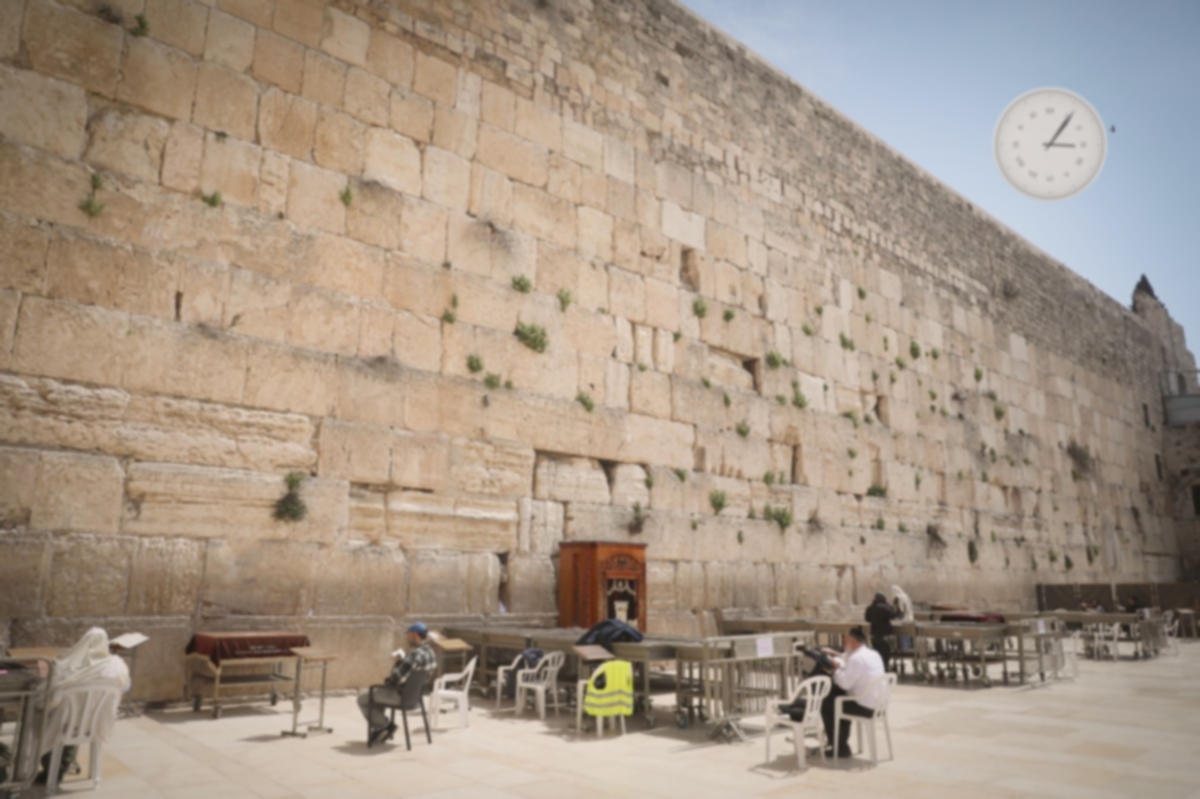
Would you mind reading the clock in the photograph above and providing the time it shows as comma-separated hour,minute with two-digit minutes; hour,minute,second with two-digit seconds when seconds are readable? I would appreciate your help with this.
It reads 3,06
